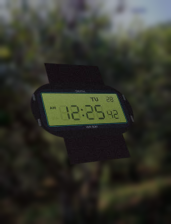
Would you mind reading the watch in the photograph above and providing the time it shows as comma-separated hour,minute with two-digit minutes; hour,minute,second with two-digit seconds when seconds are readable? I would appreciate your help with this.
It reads 12,25,42
